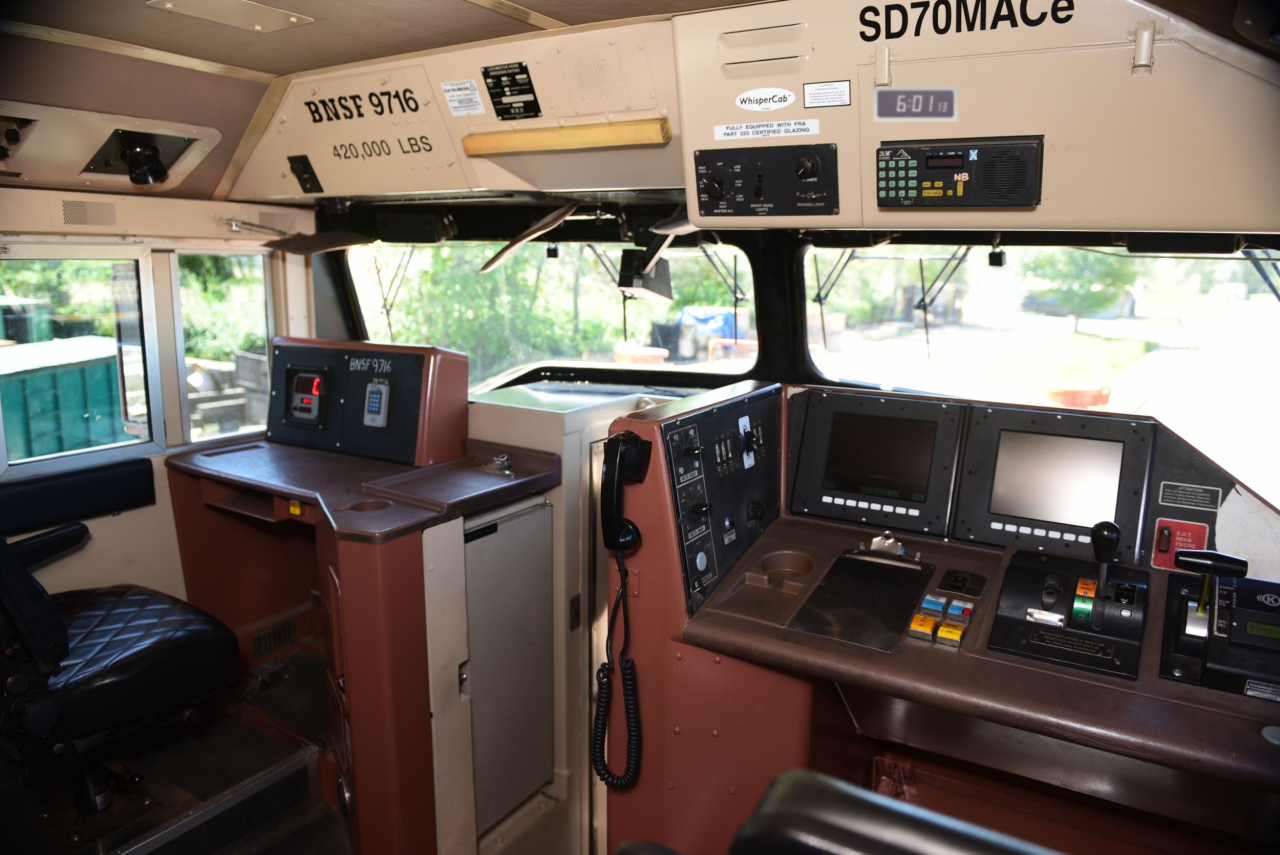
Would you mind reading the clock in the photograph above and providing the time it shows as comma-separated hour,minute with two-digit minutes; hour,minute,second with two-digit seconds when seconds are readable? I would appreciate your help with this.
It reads 6,01
